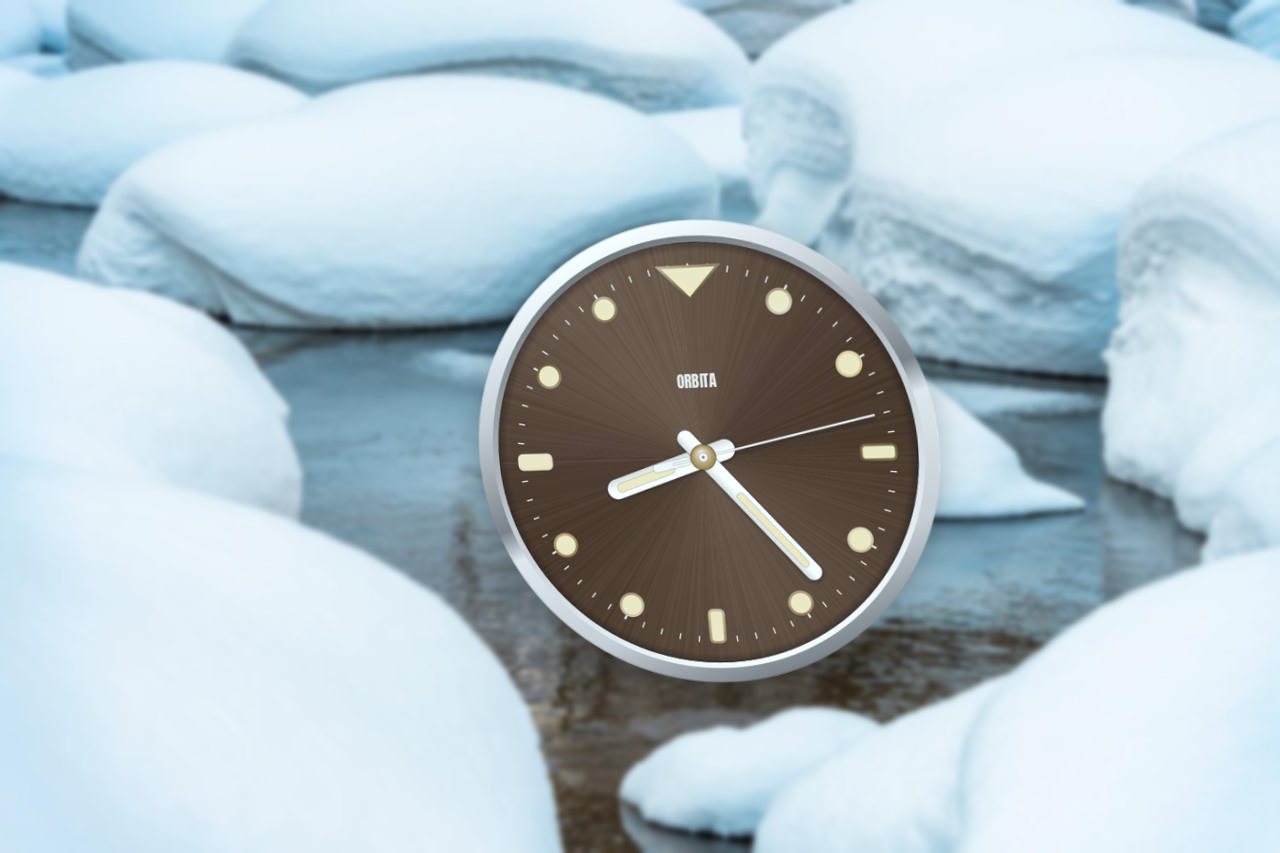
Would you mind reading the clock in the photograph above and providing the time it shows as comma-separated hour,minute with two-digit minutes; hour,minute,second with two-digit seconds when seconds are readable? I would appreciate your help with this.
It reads 8,23,13
